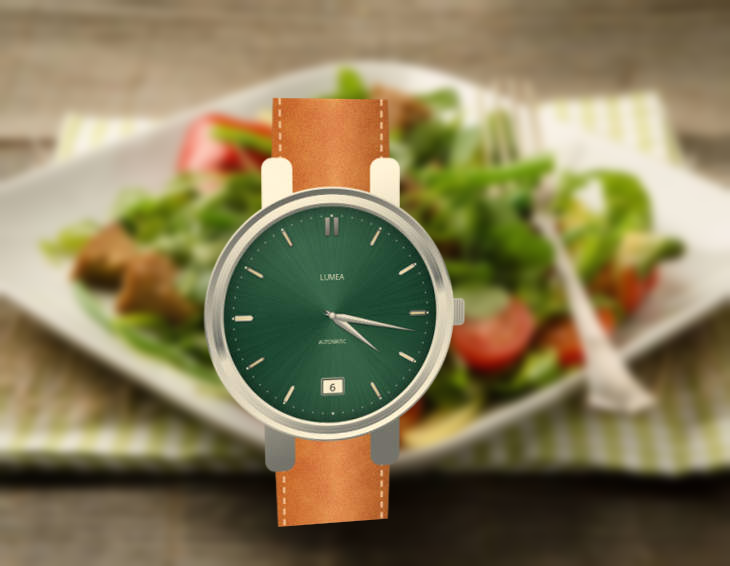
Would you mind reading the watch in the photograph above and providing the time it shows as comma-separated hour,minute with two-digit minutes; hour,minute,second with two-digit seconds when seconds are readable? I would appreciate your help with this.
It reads 4,17
